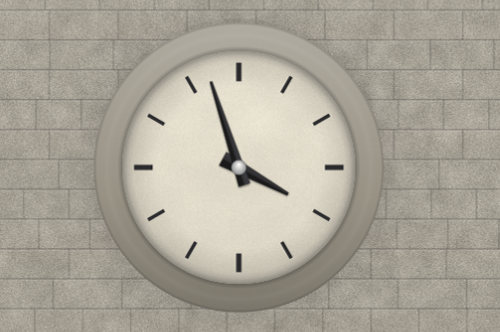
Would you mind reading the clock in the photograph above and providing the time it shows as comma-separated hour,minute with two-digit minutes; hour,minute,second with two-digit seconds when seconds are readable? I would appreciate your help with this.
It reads 3,57
